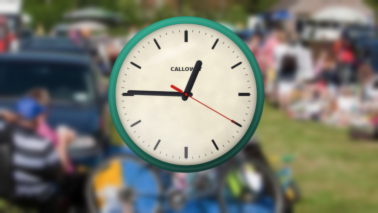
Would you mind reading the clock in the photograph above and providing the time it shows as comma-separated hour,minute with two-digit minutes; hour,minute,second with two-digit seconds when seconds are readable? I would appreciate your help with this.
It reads 12,45,20
